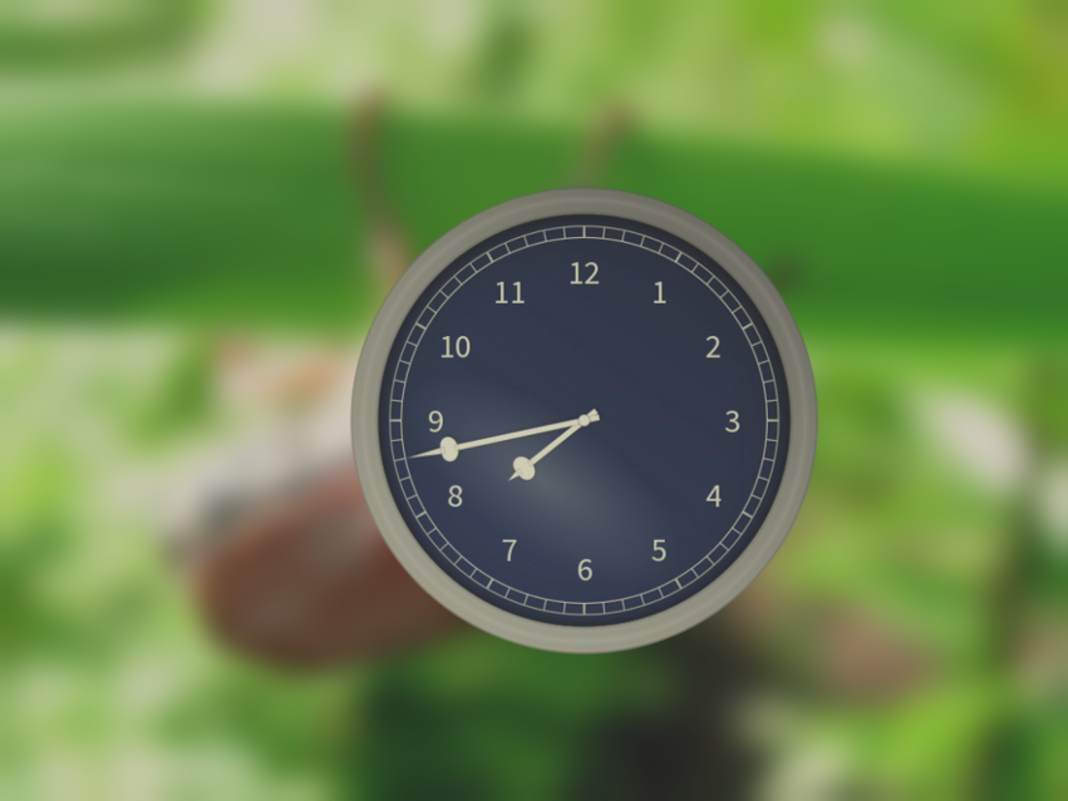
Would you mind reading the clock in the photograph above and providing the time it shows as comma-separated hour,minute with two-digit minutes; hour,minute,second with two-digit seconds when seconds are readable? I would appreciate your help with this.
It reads 7,43
